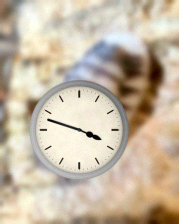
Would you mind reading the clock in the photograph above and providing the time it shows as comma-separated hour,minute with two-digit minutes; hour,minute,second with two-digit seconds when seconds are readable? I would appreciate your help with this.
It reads 3,48
